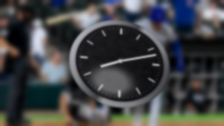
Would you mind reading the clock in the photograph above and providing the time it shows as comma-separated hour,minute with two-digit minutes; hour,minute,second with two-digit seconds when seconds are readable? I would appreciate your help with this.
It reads 8,12
